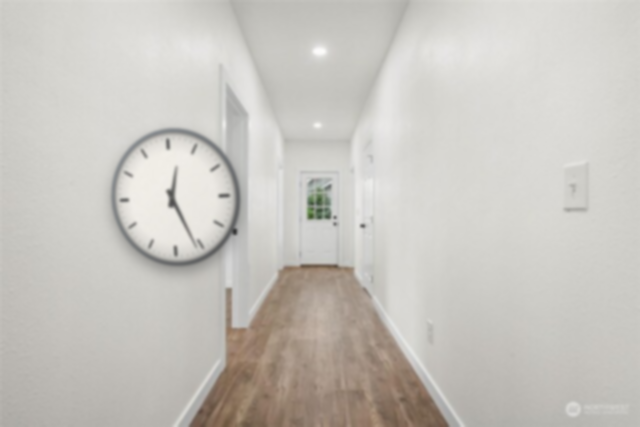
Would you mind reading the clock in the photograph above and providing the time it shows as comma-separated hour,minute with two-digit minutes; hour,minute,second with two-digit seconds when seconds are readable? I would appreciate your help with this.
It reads 12,26
